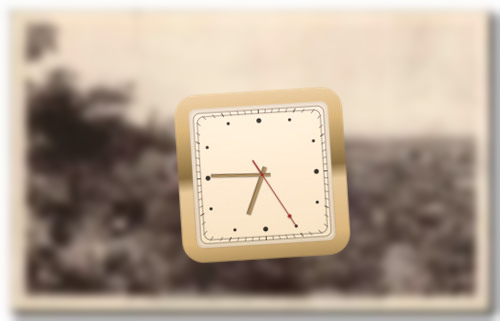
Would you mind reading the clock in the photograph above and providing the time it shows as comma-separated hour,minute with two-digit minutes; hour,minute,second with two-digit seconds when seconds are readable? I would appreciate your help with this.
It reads 6,45,25
